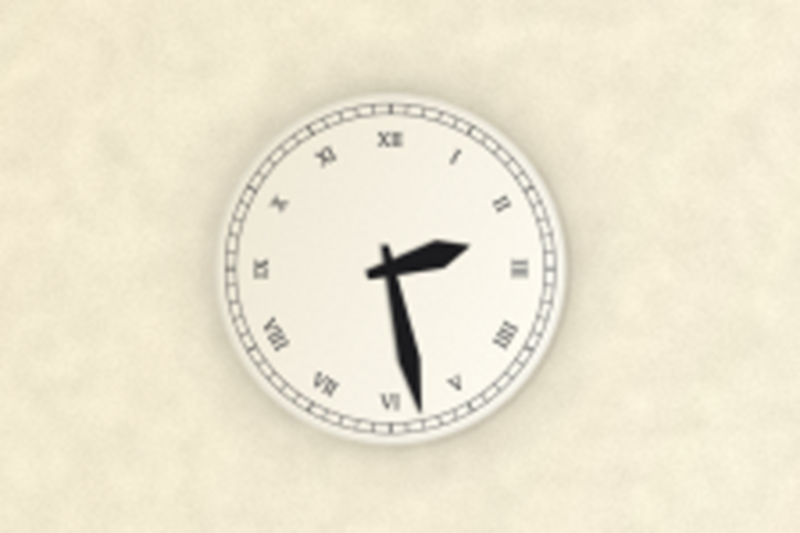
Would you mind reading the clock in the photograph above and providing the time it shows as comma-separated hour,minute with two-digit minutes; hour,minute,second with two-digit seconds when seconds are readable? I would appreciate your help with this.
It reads 2,28
